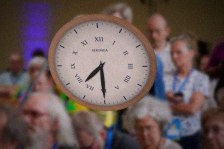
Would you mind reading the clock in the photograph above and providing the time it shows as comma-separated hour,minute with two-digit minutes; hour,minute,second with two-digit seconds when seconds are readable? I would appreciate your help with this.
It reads 7,30
